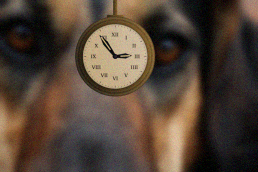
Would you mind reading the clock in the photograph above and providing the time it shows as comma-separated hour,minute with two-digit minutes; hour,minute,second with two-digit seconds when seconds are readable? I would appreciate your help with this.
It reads 2,54
